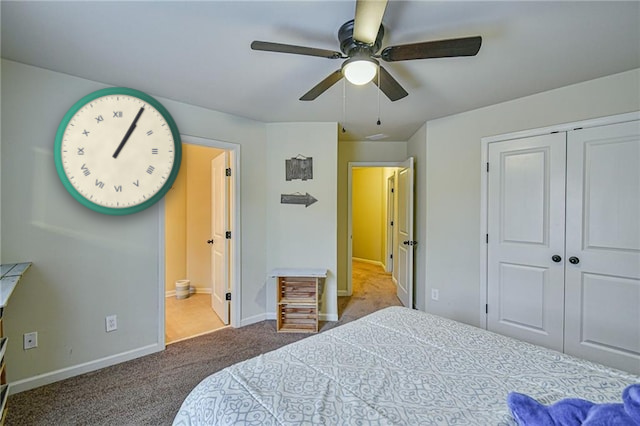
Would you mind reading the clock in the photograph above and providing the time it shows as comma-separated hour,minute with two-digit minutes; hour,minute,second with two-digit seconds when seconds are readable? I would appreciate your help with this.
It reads 1,05
